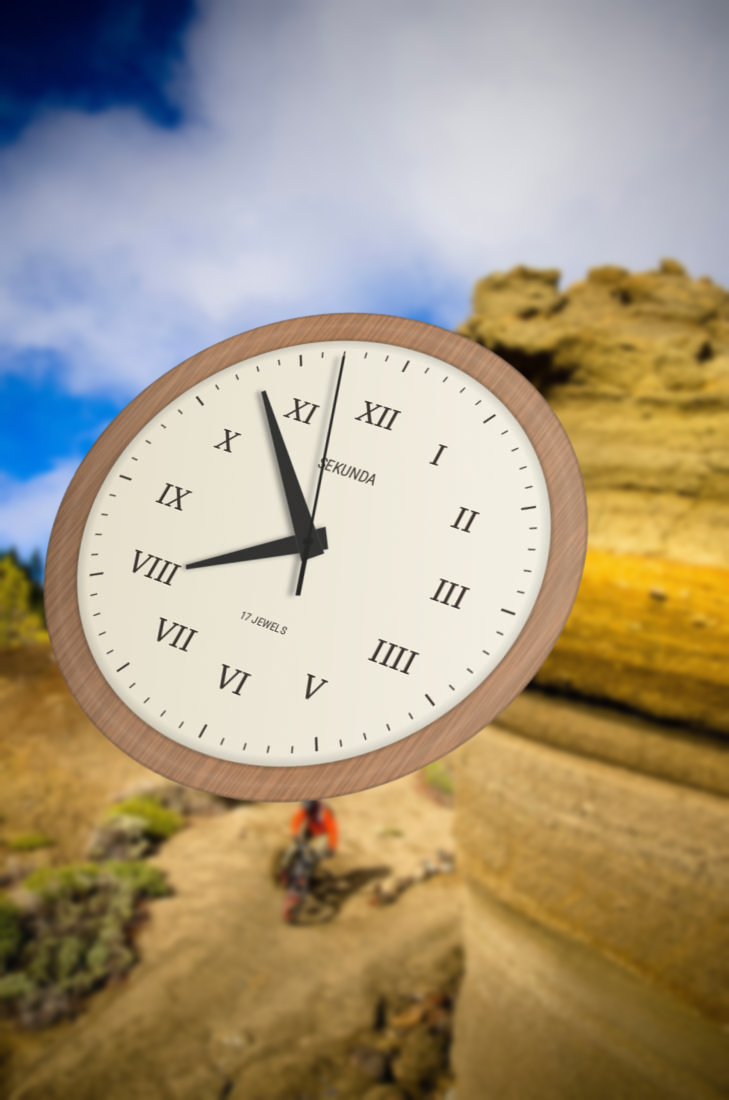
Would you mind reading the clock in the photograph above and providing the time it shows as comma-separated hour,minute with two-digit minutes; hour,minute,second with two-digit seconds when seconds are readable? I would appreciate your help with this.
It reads 7,52,57
